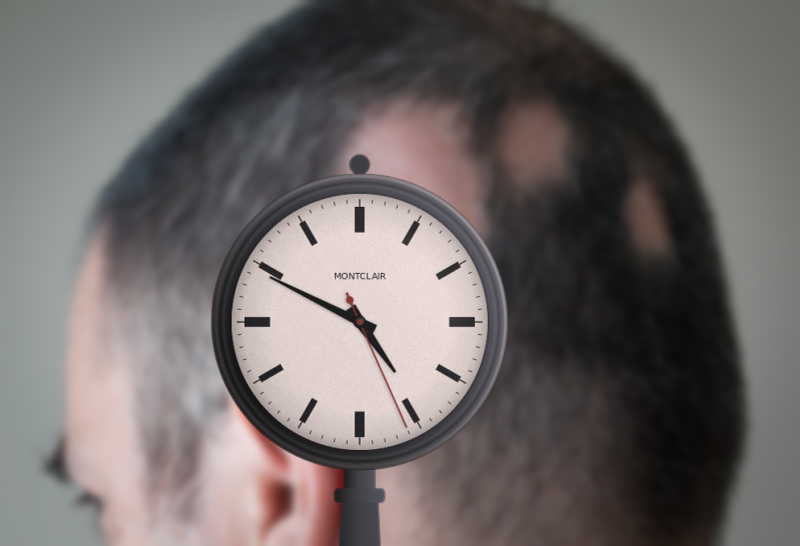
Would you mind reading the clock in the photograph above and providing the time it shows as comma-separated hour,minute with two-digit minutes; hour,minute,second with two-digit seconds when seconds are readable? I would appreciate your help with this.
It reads 4,49,26
